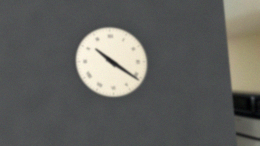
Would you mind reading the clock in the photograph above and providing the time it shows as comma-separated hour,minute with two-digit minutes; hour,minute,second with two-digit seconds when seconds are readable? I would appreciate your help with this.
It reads 10,21
